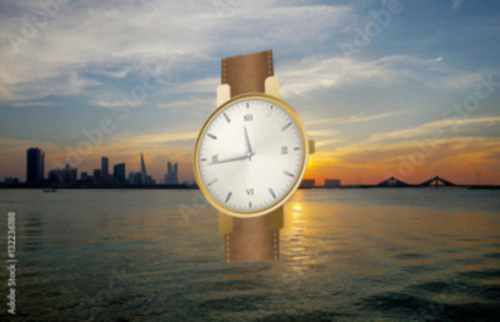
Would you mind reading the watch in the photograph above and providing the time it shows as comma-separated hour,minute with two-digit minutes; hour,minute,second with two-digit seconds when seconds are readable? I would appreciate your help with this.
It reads 11,44
